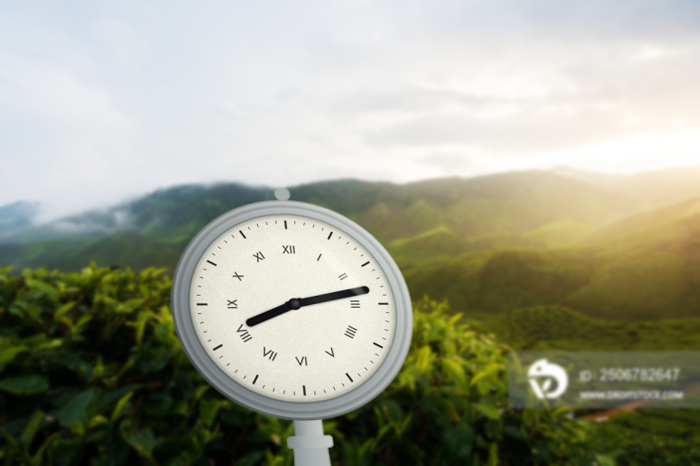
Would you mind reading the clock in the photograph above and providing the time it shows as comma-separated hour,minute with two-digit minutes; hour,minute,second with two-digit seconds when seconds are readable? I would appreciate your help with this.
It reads 8,13
